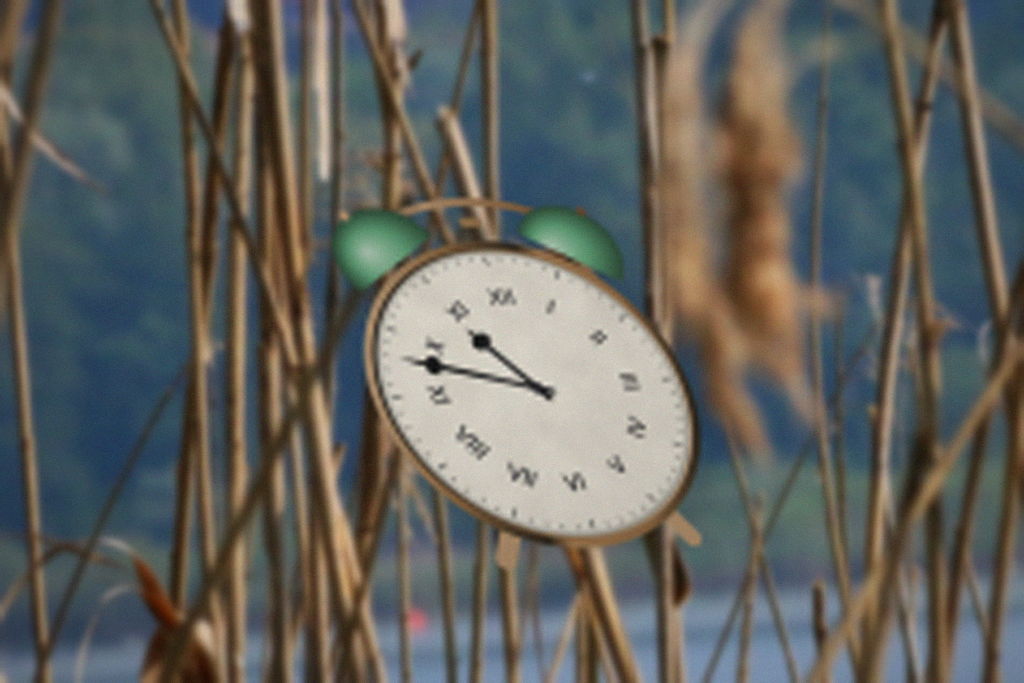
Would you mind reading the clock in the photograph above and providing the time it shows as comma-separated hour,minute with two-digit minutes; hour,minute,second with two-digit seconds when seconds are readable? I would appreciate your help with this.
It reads 10,48
